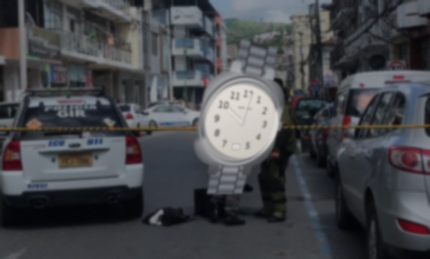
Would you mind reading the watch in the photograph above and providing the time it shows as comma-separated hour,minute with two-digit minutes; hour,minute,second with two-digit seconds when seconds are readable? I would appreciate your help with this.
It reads 10,01
